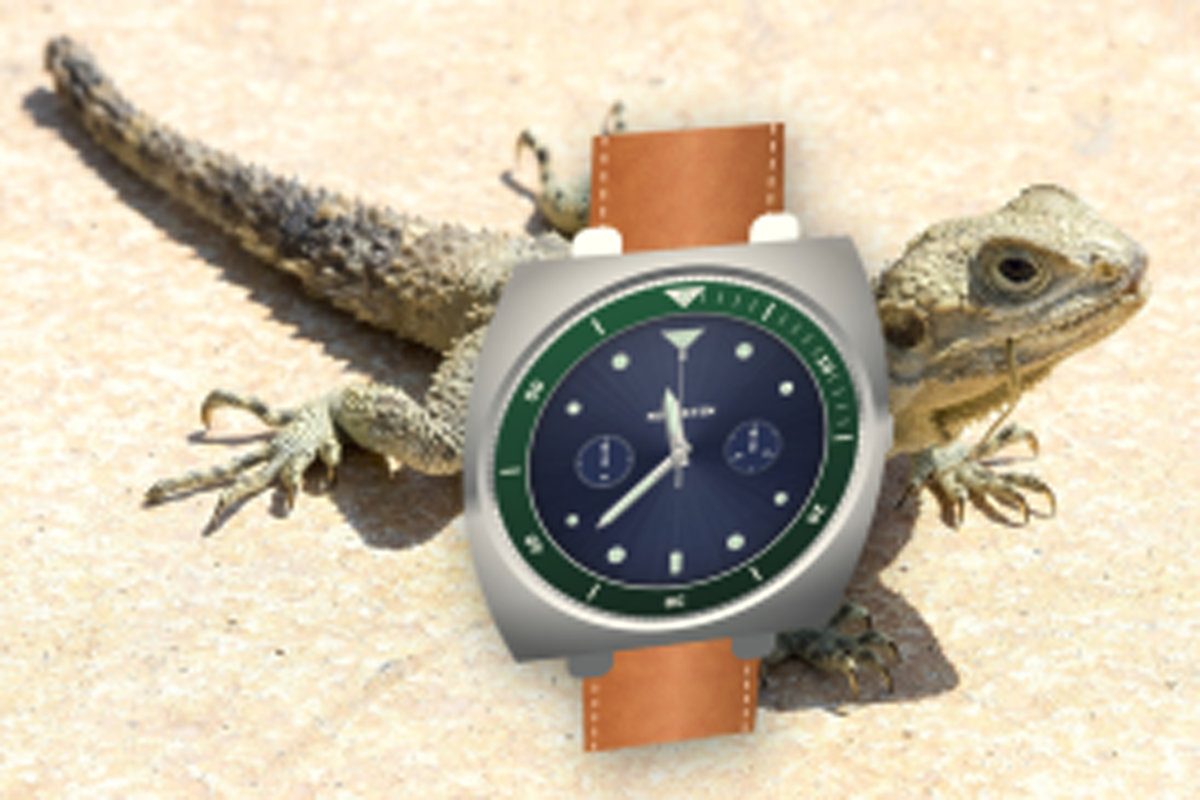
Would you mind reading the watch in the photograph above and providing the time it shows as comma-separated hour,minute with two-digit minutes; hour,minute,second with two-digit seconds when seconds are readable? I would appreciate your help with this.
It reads 11,38
